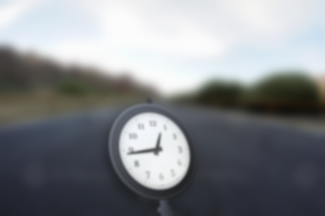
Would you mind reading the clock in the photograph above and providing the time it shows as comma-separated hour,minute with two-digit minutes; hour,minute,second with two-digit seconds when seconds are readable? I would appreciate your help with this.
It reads 12,44
